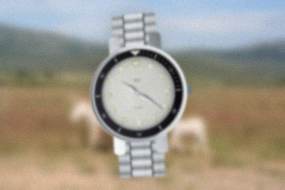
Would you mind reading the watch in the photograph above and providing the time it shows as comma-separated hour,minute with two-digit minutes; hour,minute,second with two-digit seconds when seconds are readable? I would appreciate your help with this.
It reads 10,21
